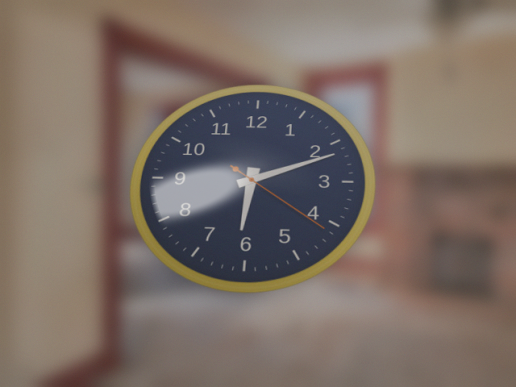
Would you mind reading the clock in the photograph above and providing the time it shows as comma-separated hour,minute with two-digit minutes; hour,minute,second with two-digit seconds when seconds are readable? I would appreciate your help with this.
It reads 6,11,21
